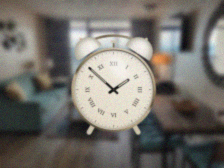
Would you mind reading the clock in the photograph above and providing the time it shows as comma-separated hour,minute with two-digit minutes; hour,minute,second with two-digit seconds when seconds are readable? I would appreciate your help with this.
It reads 1,52
